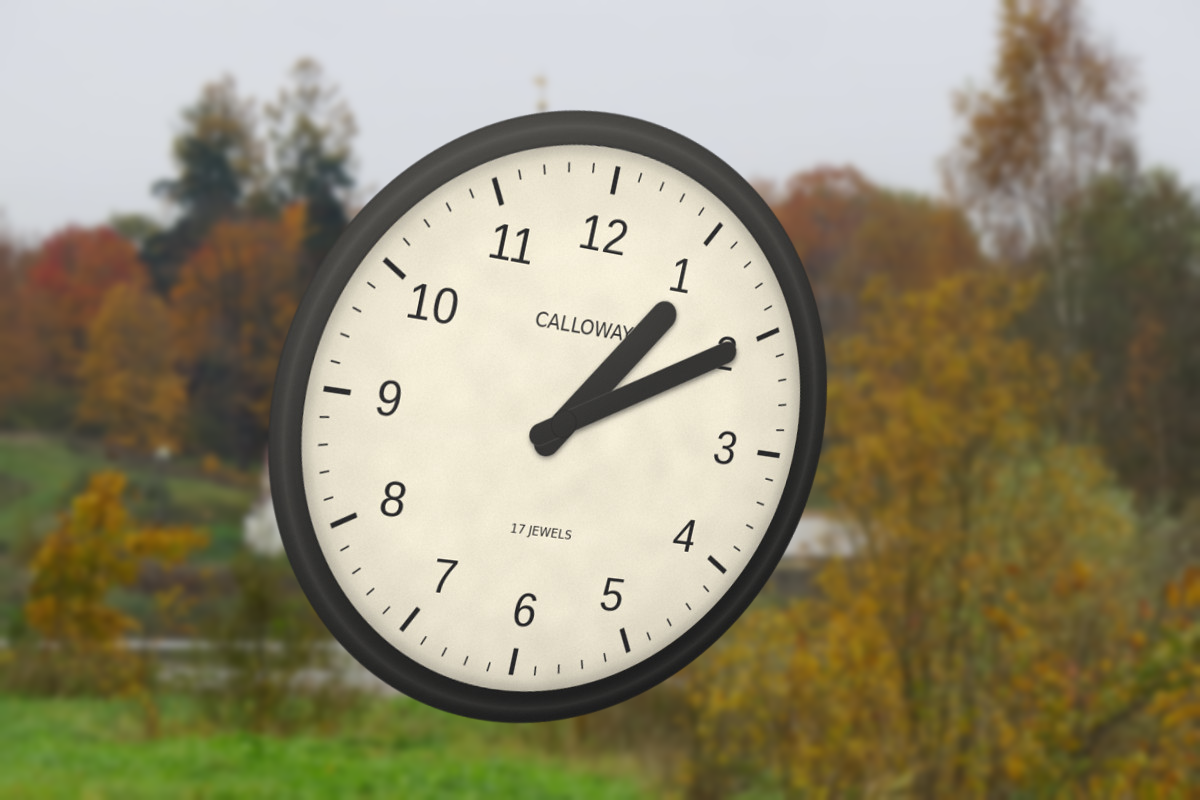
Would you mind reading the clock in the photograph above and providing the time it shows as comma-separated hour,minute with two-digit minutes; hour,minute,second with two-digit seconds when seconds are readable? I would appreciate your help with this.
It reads 1,10
